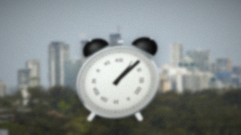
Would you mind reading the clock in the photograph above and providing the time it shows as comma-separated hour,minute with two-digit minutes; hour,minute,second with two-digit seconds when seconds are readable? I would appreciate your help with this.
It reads 1,07
